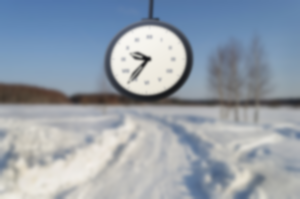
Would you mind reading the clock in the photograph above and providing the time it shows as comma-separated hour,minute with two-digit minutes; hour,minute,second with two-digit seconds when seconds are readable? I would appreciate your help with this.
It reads 9,36
